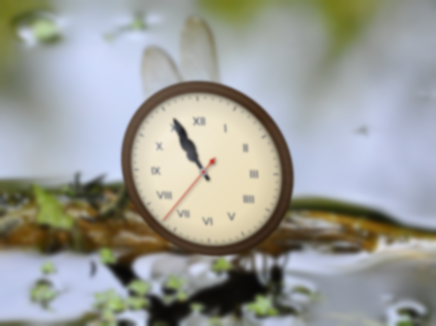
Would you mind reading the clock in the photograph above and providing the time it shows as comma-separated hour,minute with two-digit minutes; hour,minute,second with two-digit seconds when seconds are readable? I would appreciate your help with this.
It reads 10,55,37
